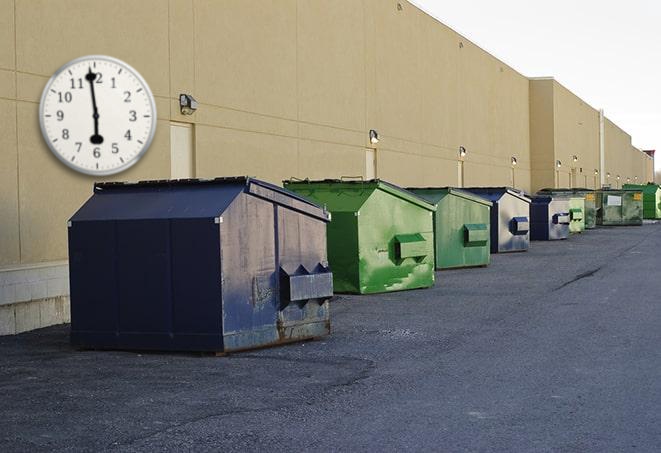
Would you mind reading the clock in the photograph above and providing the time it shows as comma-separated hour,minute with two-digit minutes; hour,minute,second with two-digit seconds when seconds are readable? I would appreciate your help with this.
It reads 5,59
